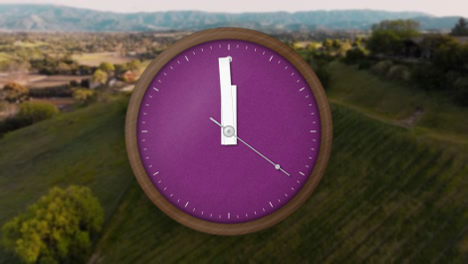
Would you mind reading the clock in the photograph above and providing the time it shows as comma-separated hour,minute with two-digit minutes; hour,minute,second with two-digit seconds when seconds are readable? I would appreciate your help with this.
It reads 11,59,21
